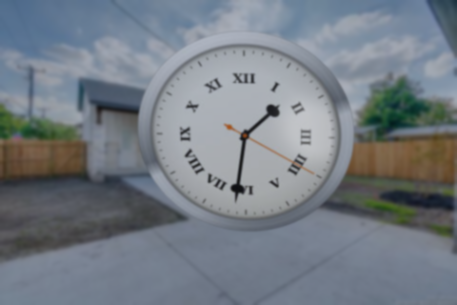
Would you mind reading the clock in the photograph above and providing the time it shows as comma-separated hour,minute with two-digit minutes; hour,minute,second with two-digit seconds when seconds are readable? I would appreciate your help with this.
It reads 1,31,20
